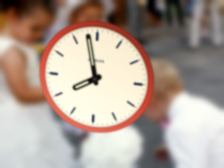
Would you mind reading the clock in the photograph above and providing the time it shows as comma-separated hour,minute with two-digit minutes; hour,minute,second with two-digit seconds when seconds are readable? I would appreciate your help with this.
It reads 7,58
